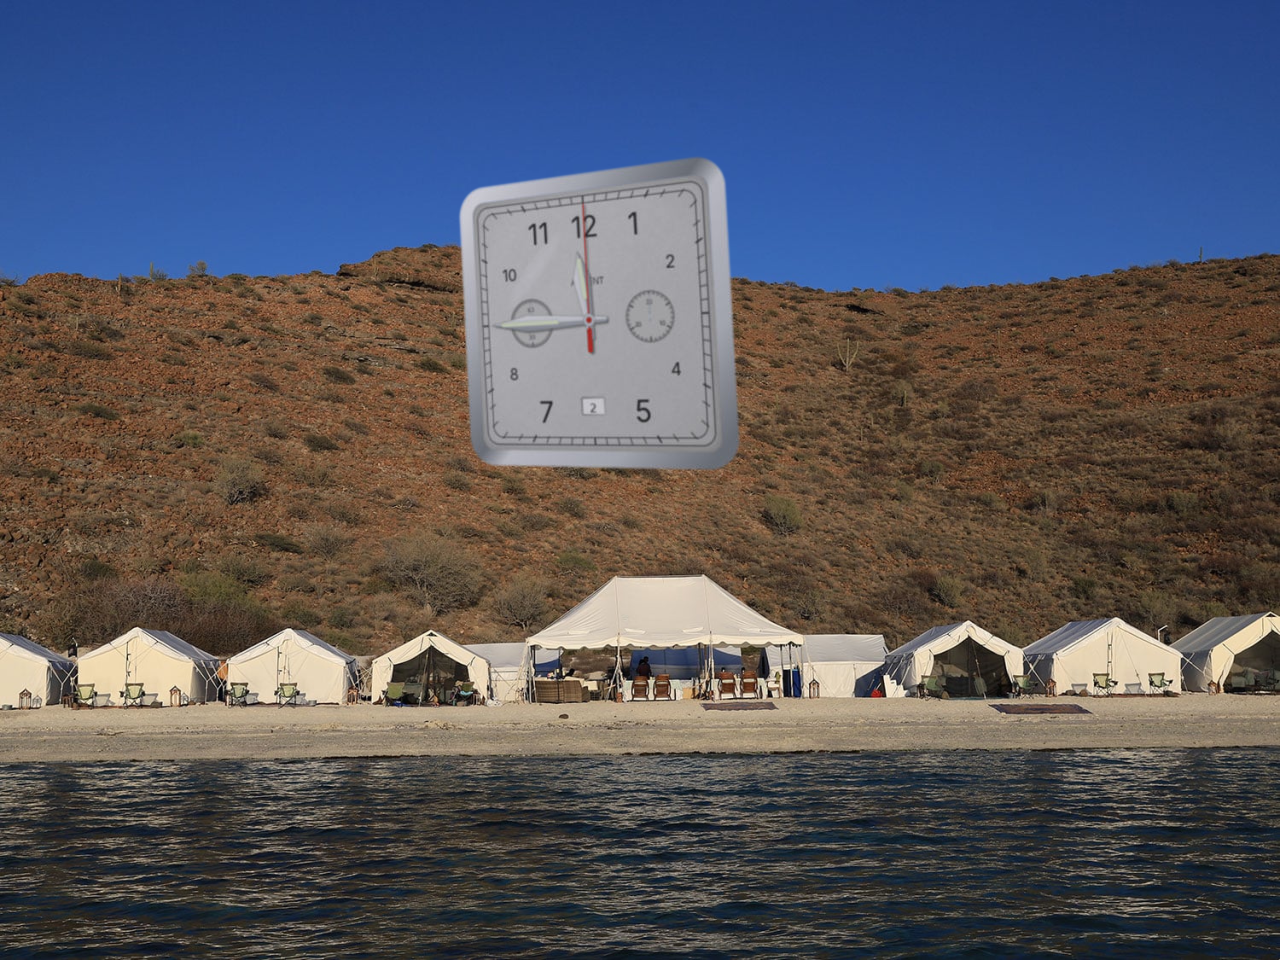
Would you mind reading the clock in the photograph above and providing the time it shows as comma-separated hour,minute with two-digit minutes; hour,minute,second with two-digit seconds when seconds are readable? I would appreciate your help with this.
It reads 11,45
